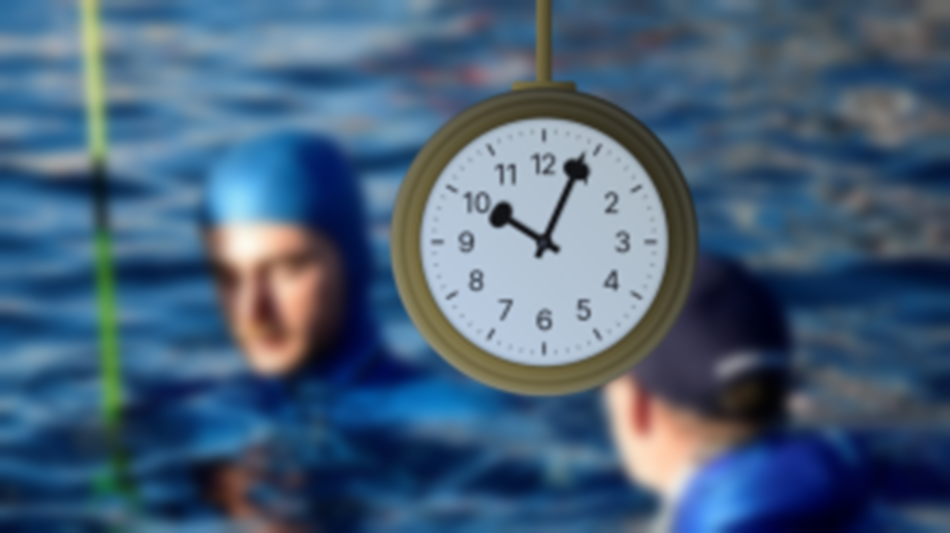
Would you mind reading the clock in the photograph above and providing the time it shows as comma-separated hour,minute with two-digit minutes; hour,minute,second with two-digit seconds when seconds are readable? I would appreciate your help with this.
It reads 10,04
